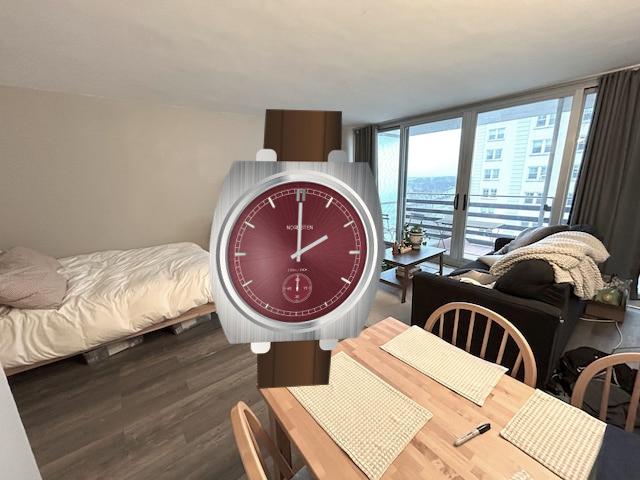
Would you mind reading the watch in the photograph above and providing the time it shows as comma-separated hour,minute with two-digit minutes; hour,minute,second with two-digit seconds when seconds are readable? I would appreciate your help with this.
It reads 2,00
